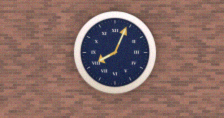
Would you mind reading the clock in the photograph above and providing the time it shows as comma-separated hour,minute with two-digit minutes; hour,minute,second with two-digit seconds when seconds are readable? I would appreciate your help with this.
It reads 8,04
